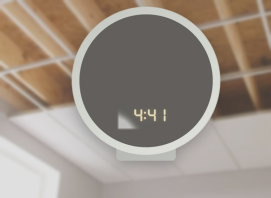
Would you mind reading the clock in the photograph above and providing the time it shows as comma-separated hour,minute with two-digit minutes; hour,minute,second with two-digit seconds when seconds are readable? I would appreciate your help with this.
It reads 4,41
